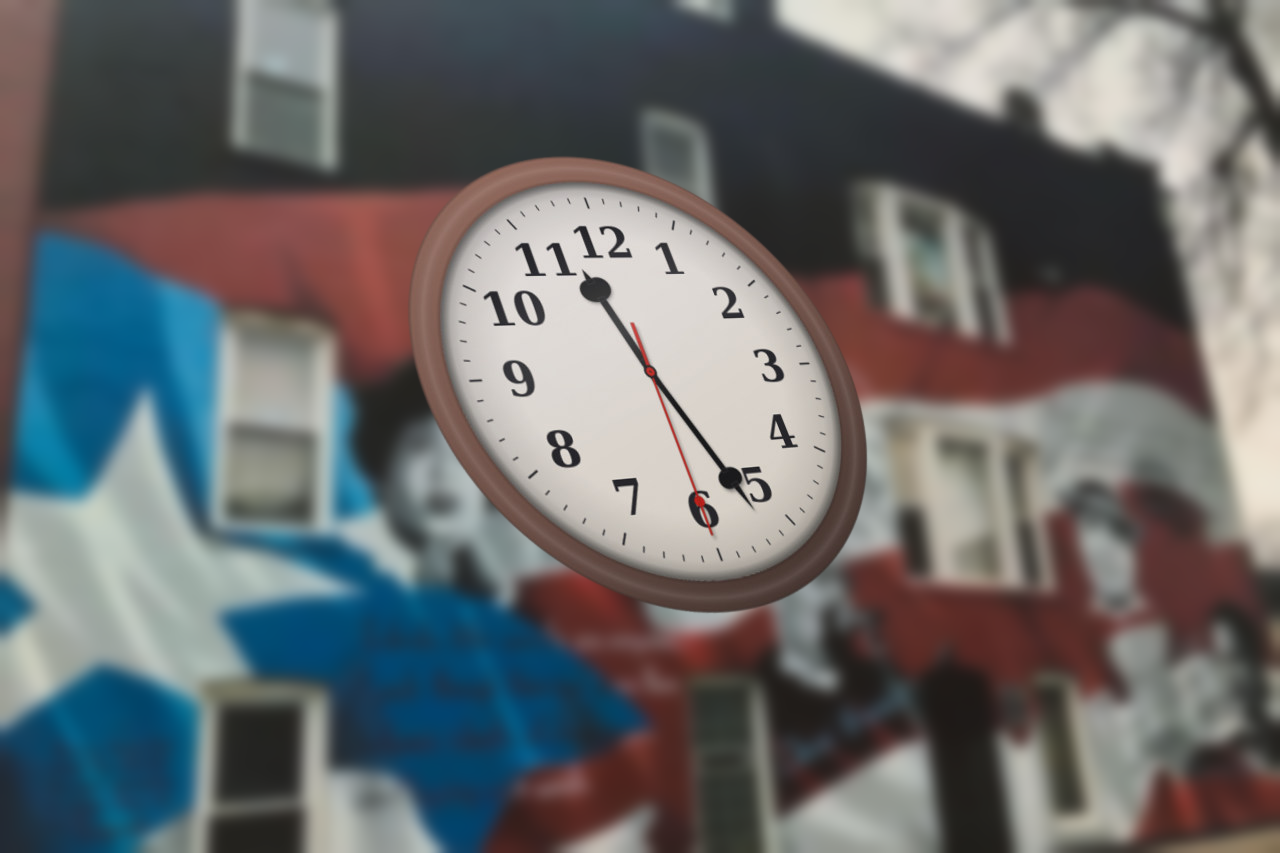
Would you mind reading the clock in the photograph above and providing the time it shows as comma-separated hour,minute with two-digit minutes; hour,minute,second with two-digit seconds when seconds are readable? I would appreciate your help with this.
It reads 11,26,30
